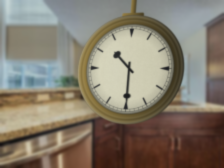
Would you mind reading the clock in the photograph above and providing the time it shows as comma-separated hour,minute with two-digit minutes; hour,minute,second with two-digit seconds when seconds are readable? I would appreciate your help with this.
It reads 10,30
